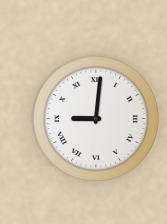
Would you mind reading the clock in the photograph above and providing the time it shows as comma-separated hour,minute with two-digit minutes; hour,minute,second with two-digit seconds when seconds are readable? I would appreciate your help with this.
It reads 9,01
